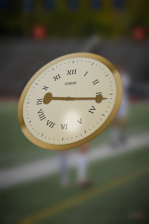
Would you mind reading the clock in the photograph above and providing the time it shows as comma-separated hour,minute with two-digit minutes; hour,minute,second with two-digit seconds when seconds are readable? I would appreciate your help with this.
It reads 9,16
